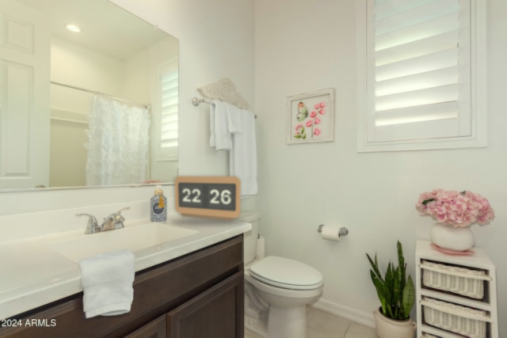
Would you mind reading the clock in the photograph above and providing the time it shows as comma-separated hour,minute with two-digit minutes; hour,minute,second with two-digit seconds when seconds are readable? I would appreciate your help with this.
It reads 22,26
